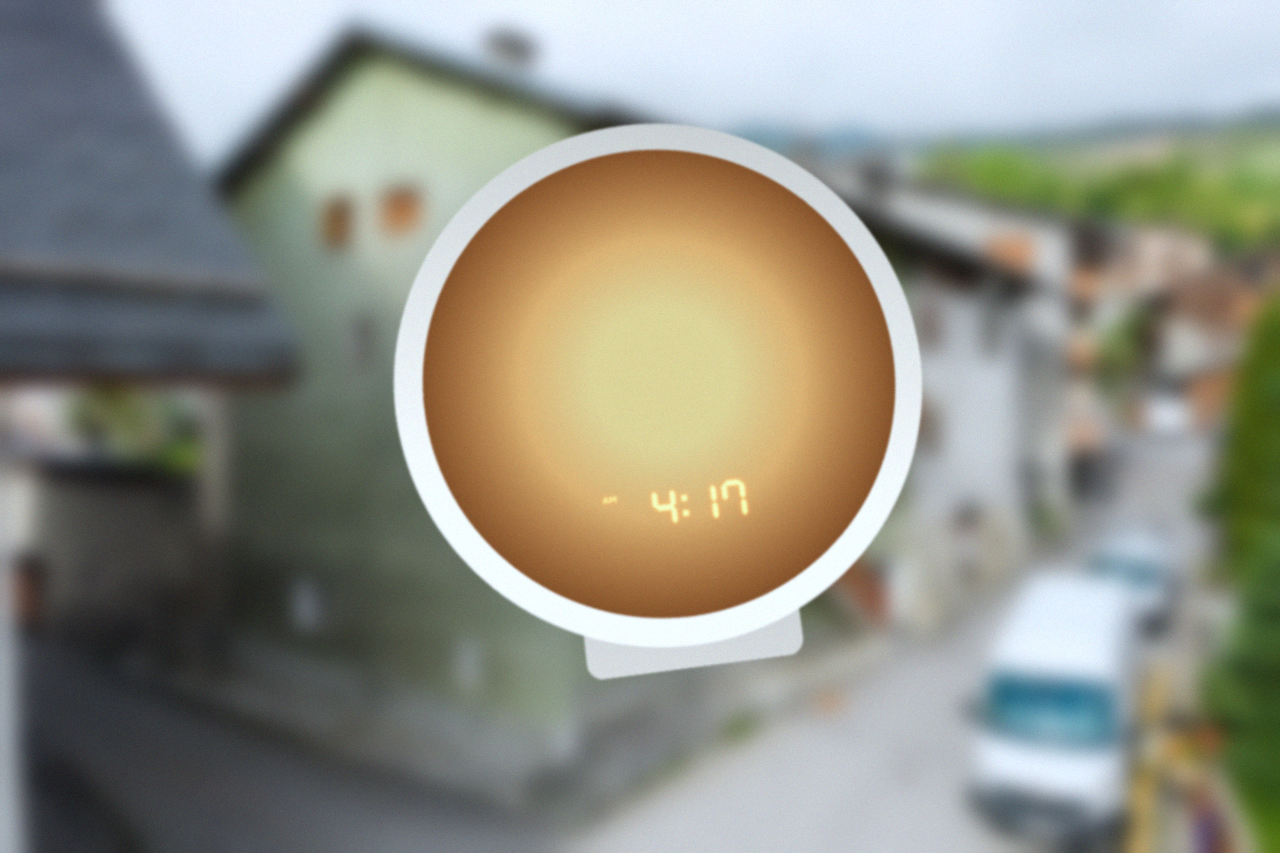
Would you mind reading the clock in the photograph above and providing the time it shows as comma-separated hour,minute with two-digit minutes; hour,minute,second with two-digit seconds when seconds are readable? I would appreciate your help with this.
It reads 4,17
